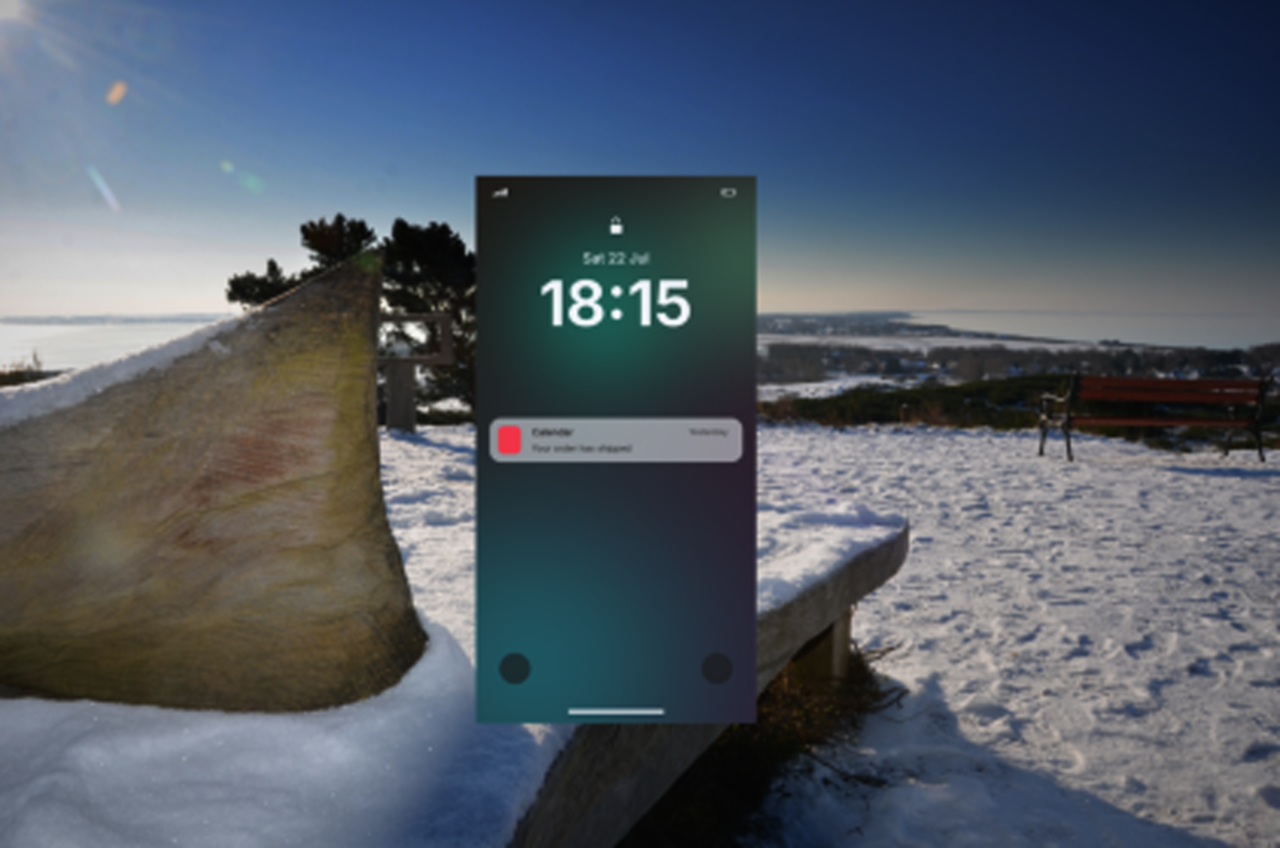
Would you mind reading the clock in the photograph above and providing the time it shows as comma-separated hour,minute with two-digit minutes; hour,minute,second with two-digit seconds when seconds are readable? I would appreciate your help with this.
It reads 18,15
